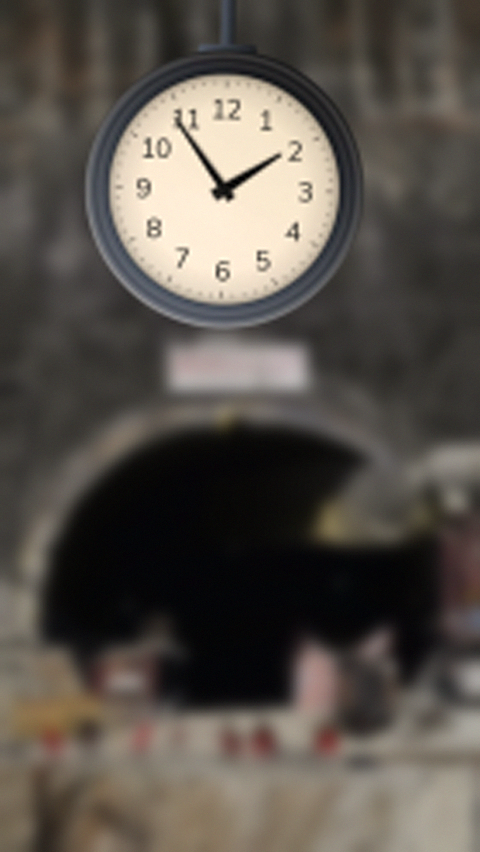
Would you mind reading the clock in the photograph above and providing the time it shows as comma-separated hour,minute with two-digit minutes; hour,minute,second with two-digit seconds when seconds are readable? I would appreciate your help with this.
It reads 1,54
